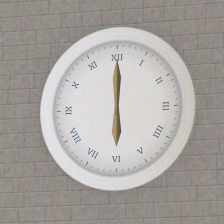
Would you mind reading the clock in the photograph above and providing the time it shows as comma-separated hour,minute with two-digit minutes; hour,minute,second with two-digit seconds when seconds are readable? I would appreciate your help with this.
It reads 6,00
